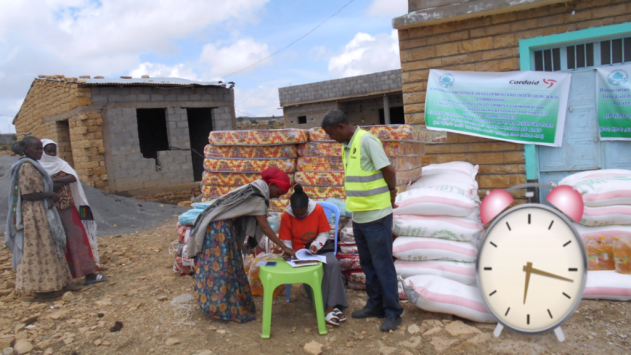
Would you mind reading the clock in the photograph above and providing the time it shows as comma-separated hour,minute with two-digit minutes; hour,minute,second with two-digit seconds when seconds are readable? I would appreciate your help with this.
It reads 6,17
